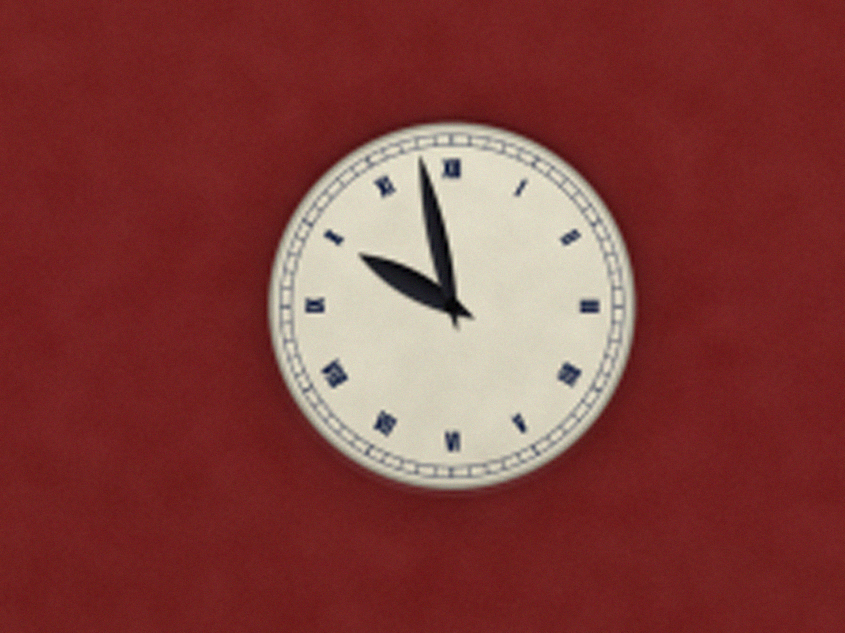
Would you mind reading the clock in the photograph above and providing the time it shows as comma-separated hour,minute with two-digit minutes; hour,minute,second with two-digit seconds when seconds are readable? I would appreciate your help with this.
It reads 9,58
